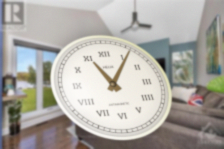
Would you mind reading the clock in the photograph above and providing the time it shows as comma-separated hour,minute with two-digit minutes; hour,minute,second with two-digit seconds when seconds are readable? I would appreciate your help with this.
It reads 11,06
